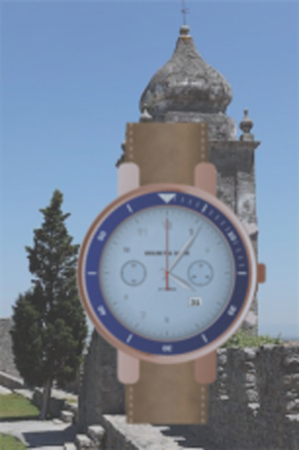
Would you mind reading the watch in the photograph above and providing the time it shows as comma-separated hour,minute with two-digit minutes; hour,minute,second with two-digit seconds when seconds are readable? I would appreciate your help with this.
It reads 4,06
